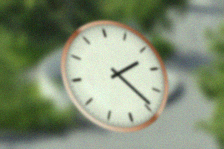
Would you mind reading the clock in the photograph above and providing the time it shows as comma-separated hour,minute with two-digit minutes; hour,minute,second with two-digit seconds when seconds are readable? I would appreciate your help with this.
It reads 2,24
